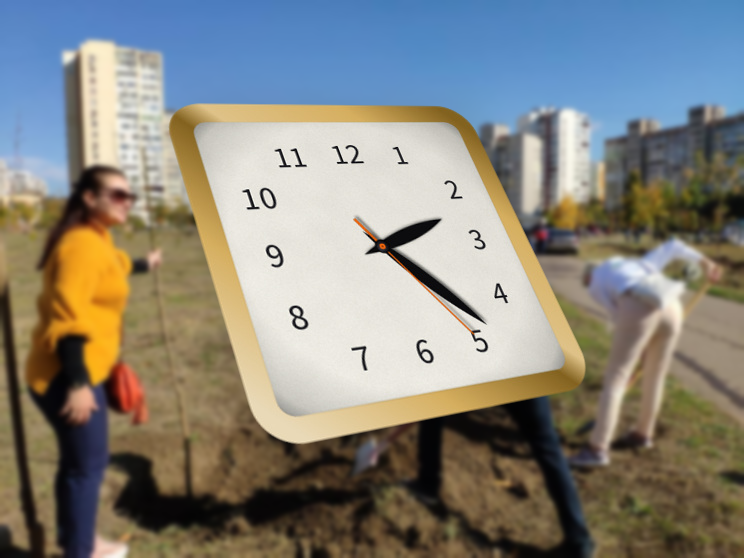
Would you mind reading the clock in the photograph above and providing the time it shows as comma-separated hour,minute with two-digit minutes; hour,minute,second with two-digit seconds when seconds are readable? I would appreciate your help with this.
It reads 2,23,25
